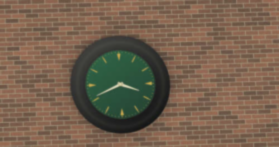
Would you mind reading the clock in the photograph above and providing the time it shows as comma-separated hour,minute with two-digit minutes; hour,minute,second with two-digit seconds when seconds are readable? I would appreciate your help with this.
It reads 3,41
